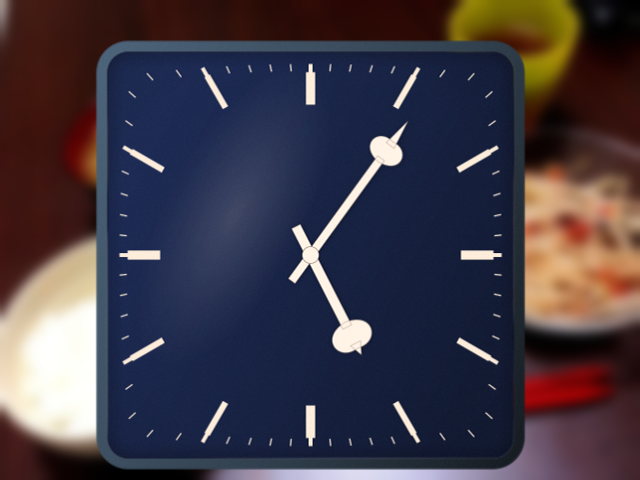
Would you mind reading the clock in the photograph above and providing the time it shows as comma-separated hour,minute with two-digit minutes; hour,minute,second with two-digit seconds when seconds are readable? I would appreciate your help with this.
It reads 5,06
